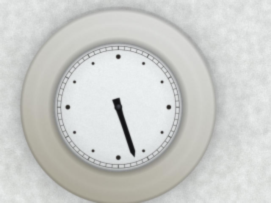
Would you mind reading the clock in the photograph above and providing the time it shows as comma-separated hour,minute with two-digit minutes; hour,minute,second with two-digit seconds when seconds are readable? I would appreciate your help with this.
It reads 5,27
